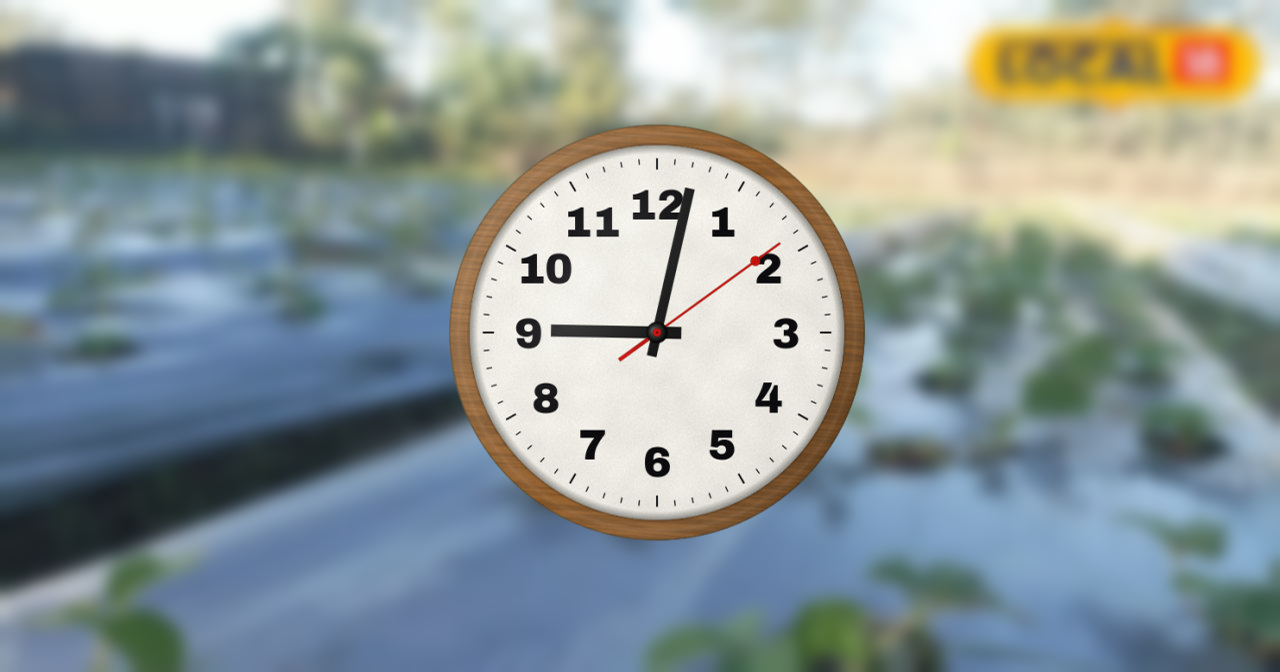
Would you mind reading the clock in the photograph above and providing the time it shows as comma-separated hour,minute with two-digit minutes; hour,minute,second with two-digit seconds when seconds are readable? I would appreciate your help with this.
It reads 9,02,09
